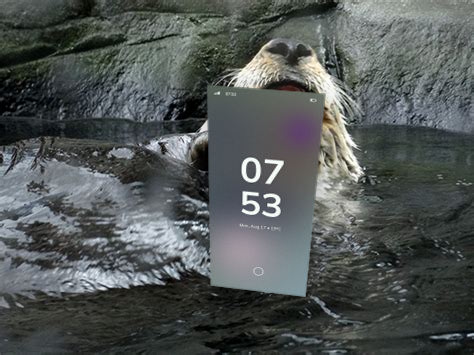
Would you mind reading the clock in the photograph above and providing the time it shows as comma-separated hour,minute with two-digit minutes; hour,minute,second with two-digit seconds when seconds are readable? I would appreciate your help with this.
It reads 7,53
